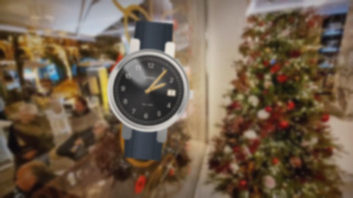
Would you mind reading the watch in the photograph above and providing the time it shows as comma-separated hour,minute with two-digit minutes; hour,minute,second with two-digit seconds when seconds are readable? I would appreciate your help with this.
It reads 2,06
